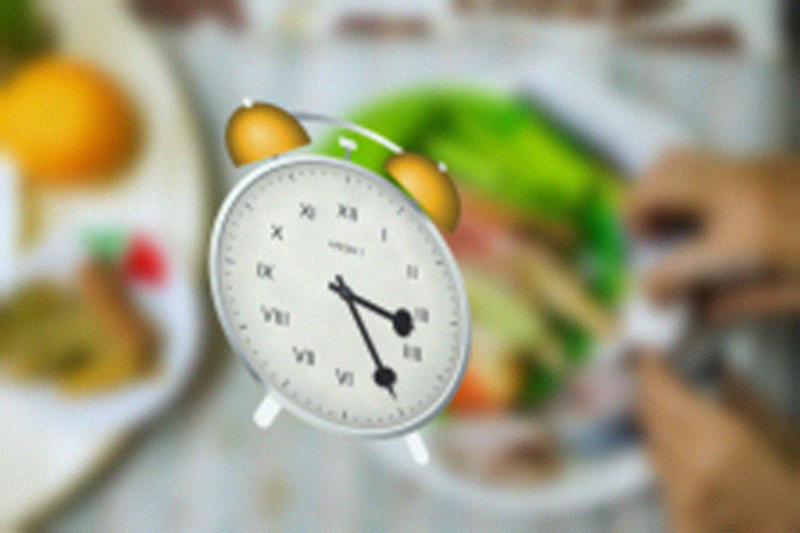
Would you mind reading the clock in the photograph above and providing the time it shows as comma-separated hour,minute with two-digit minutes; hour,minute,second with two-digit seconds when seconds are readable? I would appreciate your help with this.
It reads 3,25
